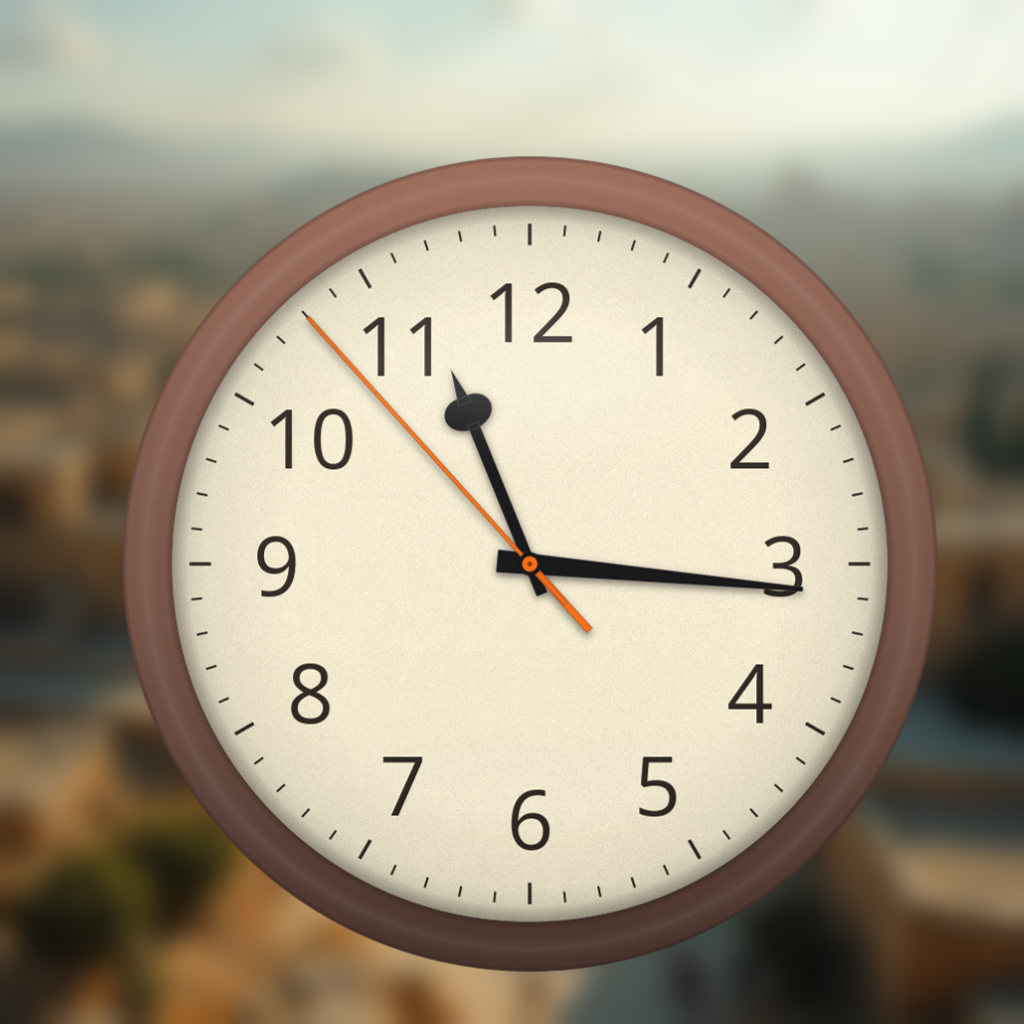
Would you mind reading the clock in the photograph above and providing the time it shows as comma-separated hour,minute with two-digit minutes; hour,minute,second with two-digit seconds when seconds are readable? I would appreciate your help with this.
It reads 11,15,53
